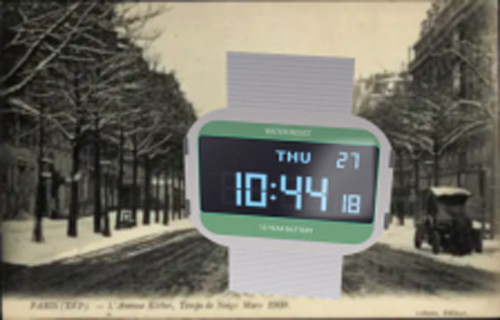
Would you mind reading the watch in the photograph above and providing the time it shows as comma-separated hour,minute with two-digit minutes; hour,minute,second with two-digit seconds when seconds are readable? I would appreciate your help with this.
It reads 10,44,18
